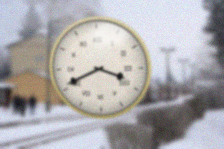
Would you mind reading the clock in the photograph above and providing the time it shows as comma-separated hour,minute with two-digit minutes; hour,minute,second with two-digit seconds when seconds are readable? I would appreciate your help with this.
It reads 3,41
